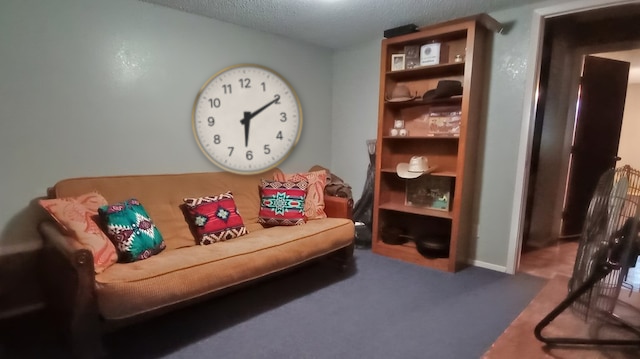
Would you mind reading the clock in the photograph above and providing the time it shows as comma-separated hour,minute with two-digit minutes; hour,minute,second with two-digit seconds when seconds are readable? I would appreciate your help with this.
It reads 6,10
